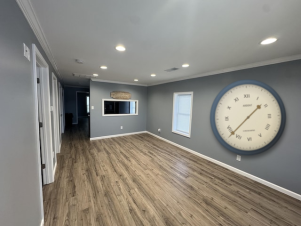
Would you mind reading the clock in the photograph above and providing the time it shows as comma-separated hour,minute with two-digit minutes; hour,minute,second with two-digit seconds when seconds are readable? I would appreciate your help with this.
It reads 1,38
